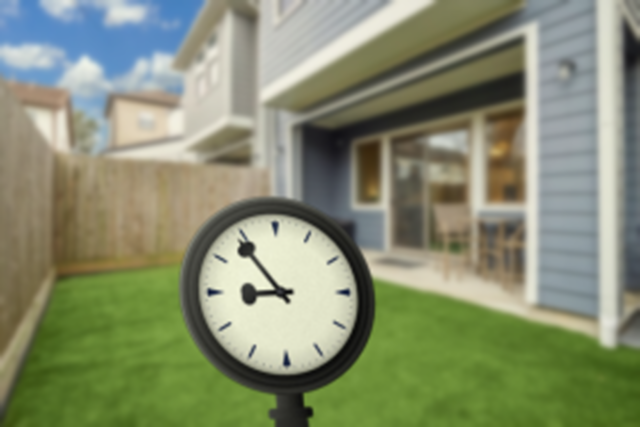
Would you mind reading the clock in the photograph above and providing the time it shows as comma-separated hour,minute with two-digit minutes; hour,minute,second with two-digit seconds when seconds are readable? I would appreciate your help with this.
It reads 8,54
